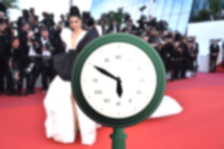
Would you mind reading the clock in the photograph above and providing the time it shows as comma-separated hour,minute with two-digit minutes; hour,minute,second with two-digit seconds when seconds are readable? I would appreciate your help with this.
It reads 5,50
